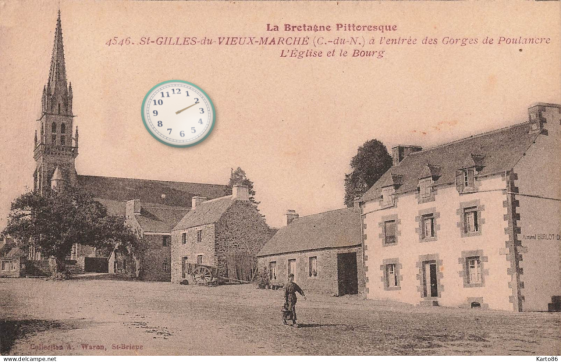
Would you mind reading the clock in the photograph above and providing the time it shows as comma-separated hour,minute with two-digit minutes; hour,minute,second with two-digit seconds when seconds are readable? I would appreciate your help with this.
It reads 2,11
